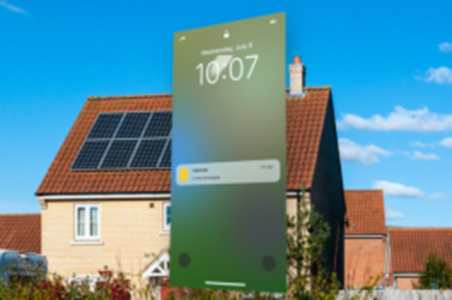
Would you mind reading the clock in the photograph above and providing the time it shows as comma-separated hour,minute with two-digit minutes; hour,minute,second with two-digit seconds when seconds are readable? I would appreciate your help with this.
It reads 10,07
